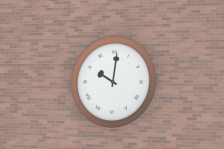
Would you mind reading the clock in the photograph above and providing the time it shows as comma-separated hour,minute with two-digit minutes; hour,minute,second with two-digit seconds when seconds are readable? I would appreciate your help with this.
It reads 10,01
